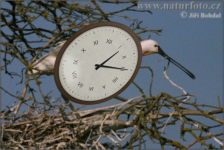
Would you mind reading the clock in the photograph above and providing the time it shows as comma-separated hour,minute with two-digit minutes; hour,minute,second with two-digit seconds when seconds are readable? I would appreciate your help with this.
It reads 1,15
